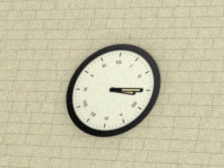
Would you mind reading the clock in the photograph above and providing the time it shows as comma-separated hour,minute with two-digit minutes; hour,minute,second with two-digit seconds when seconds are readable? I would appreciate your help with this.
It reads 3,15
